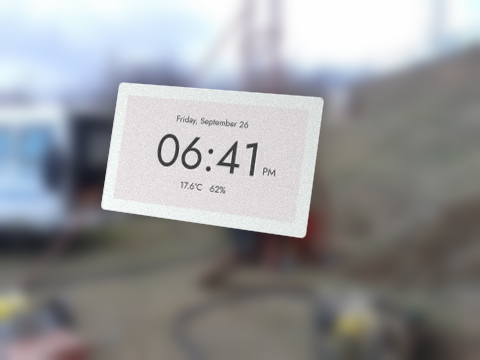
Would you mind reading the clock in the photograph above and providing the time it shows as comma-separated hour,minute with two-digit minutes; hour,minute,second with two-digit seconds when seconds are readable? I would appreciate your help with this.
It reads 6,41
